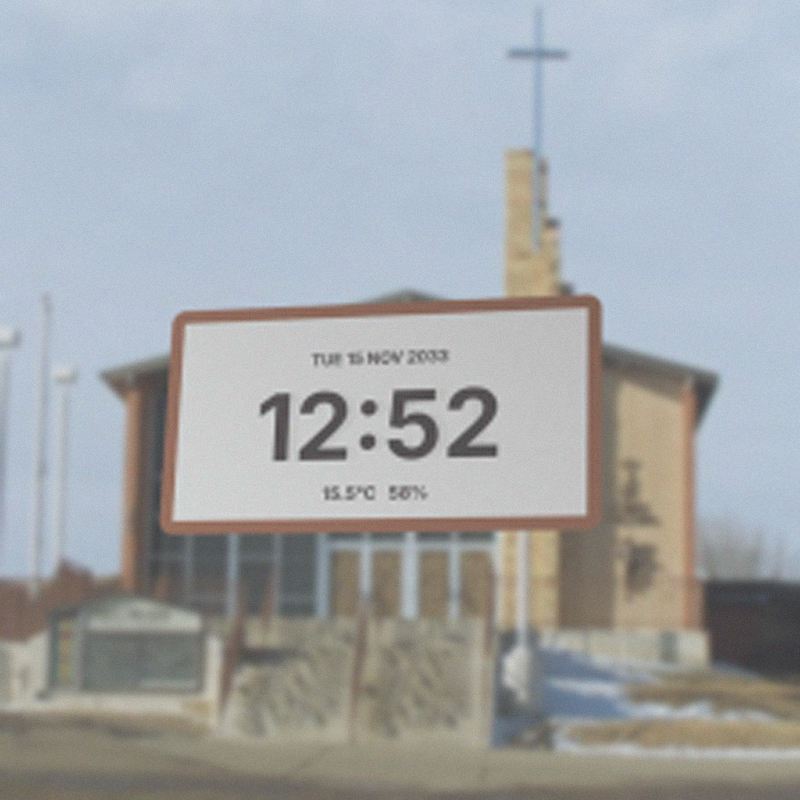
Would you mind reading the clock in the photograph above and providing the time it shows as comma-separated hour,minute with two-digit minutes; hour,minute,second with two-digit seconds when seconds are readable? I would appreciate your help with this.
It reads 12,52
